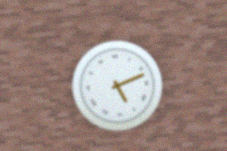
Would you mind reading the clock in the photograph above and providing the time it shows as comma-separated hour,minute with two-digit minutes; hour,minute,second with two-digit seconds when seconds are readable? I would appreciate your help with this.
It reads 5,12
